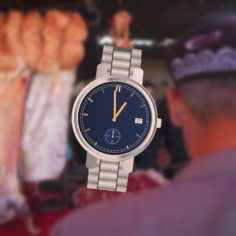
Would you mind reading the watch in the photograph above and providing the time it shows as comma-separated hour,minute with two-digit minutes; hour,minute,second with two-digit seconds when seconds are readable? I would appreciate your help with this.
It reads 12,59
